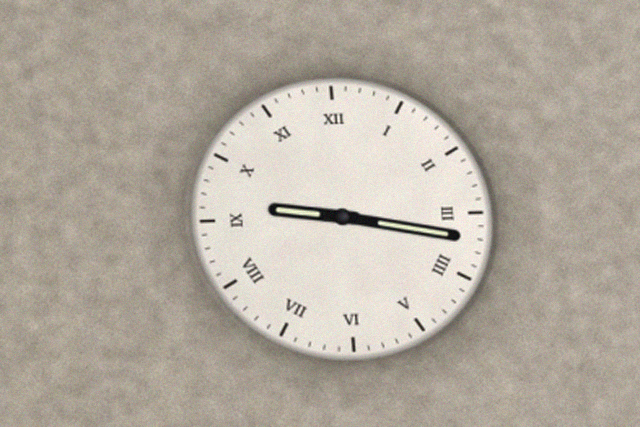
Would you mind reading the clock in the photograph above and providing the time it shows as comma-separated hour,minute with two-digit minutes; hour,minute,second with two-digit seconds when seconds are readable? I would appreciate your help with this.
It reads 9,17
